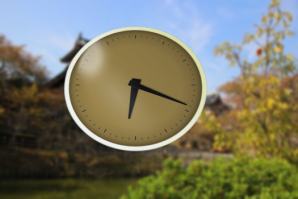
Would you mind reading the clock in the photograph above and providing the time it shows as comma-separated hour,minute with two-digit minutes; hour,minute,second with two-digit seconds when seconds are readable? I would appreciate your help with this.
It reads 6,19
